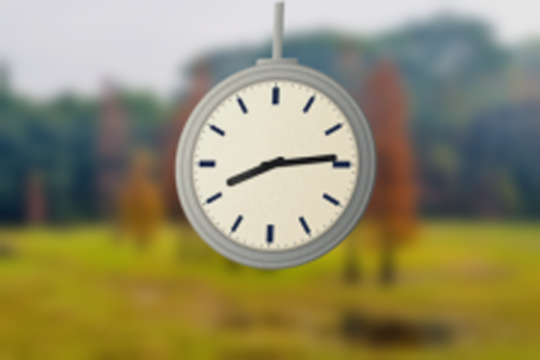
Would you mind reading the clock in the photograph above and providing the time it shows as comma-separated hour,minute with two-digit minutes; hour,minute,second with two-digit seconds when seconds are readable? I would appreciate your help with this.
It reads 8,14
